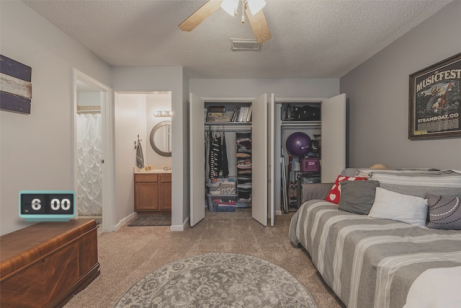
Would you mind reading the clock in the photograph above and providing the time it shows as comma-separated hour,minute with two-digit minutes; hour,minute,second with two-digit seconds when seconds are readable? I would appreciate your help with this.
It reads 6,00
